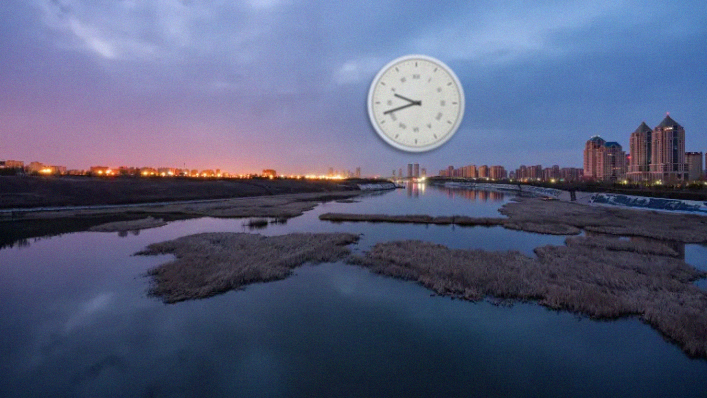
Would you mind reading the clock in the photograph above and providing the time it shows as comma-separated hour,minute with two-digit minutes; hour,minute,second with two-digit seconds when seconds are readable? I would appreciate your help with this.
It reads 9,42
